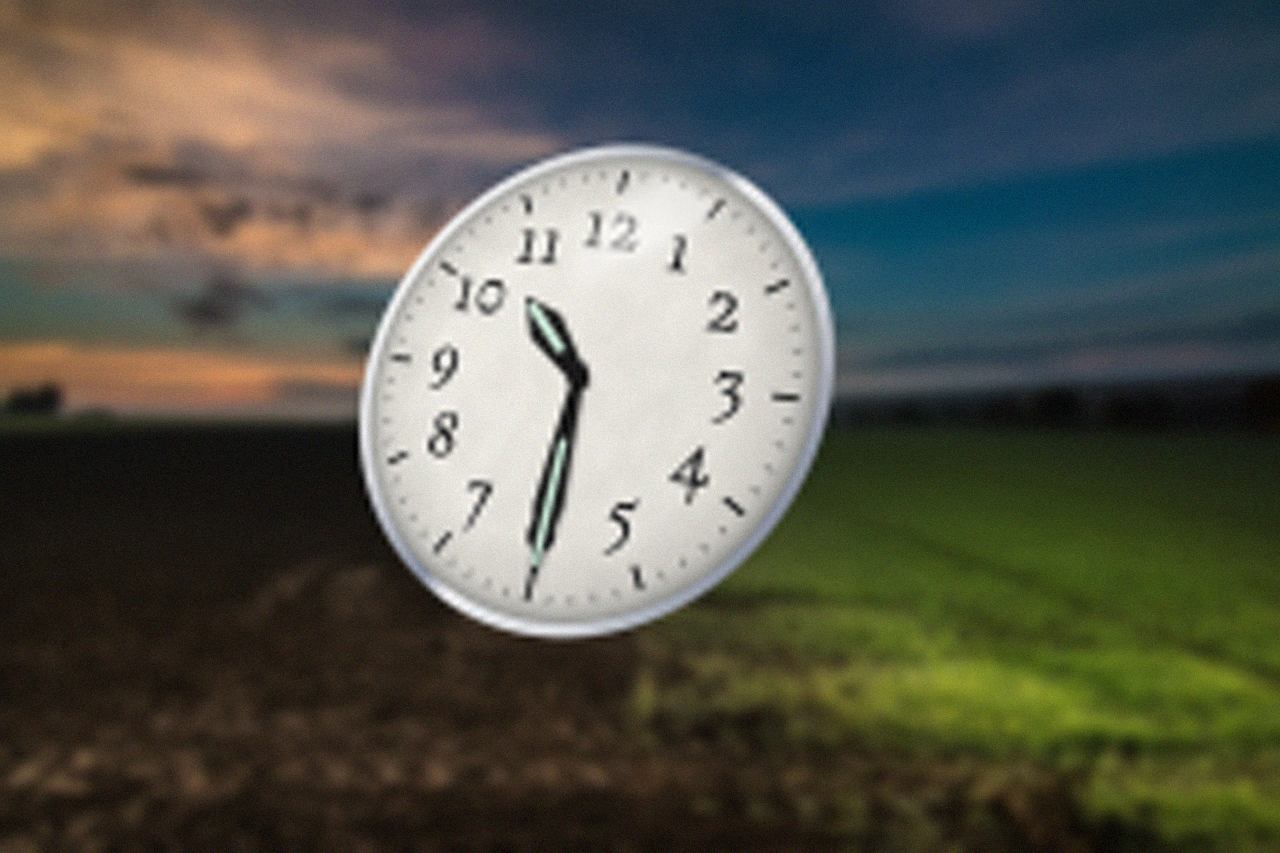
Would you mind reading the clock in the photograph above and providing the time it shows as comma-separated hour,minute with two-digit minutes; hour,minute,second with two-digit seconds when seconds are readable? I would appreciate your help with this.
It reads 10,30
